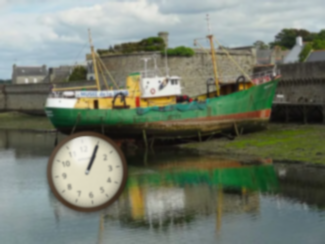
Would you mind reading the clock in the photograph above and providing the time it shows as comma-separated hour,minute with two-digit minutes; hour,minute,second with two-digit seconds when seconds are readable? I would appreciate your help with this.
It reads 1,05
